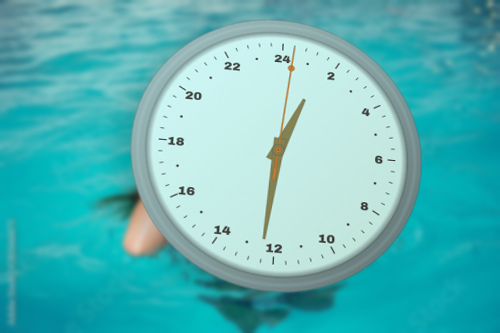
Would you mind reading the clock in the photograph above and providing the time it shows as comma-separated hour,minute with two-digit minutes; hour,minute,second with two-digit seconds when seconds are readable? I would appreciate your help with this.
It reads 1,31,01
